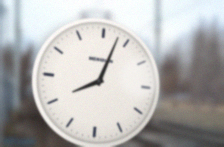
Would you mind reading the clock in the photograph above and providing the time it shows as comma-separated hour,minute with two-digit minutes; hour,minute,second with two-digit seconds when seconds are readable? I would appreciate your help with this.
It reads 8,03
